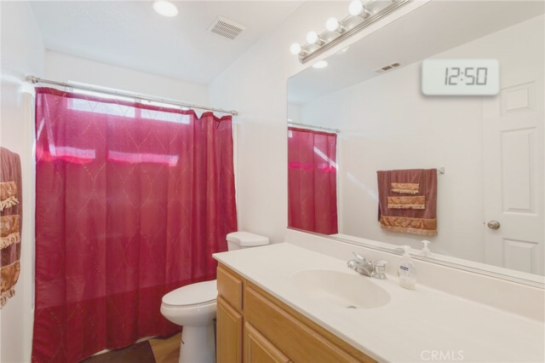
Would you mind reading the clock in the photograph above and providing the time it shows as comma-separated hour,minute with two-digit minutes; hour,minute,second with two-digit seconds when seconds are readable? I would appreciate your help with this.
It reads 12,50
